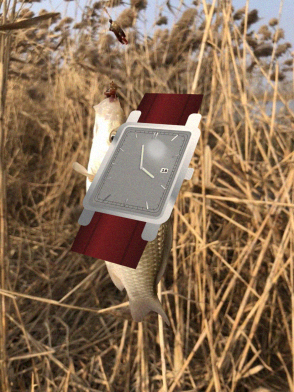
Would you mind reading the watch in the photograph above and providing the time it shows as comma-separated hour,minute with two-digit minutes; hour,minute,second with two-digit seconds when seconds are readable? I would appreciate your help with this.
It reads 3,57
